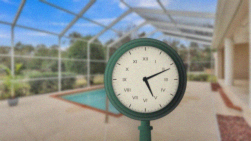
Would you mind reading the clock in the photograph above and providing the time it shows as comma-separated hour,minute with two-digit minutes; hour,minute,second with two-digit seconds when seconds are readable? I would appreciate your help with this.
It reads 5,11
